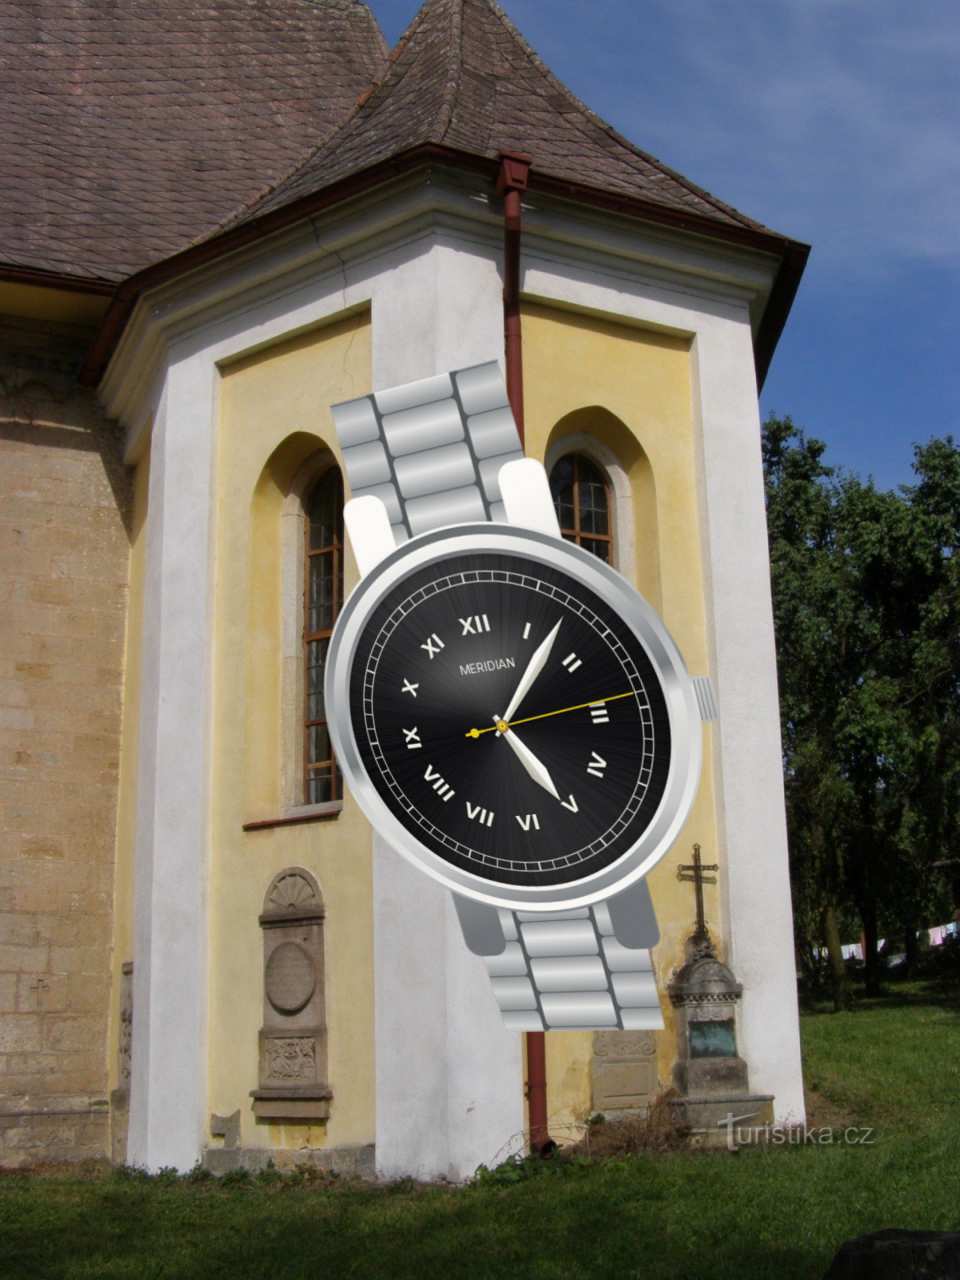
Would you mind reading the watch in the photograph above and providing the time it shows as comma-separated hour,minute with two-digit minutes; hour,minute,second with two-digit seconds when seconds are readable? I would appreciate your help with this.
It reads 5,07,14
